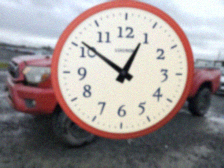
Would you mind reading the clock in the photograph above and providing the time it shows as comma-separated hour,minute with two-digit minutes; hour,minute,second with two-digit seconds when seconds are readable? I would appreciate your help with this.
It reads 12,51
